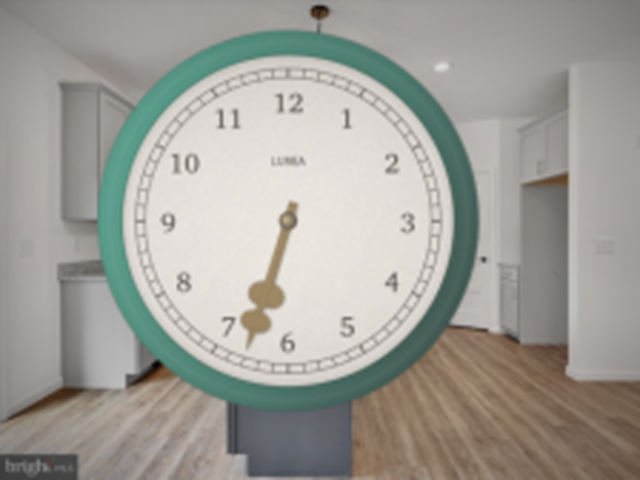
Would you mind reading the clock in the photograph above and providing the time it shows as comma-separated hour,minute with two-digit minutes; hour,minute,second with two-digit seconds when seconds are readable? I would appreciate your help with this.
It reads 6,33
